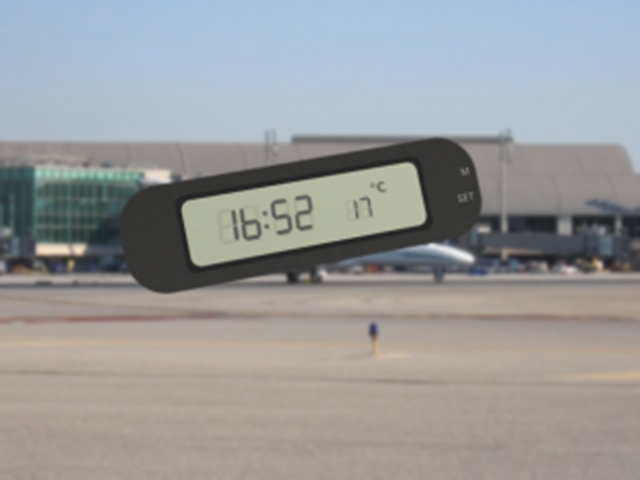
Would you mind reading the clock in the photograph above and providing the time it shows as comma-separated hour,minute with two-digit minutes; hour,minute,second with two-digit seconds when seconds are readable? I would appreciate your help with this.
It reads 16,52
